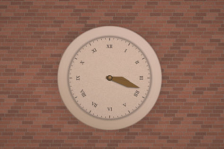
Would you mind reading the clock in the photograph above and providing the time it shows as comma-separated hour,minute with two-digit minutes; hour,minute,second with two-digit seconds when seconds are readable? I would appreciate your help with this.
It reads 3,18
